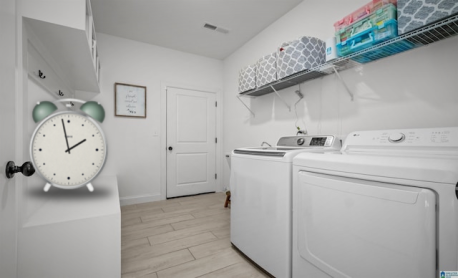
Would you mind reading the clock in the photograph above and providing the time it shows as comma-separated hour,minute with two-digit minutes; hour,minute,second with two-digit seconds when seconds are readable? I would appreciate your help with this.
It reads 1,58
